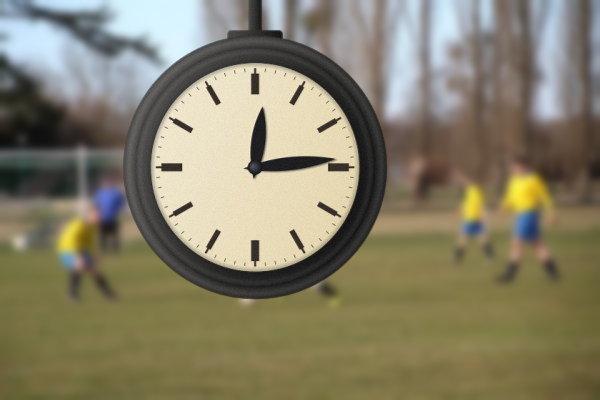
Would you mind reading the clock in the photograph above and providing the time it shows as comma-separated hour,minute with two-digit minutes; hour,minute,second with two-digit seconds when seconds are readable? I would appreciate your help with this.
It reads 12,14
